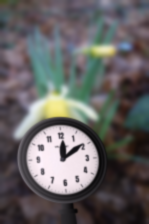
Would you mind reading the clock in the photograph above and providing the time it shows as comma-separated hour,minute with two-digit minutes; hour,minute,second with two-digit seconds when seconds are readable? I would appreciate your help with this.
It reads 12,09
